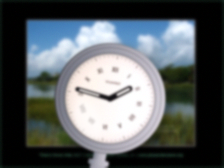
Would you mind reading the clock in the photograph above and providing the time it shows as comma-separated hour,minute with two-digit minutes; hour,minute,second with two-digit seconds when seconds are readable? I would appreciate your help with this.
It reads 1,46
